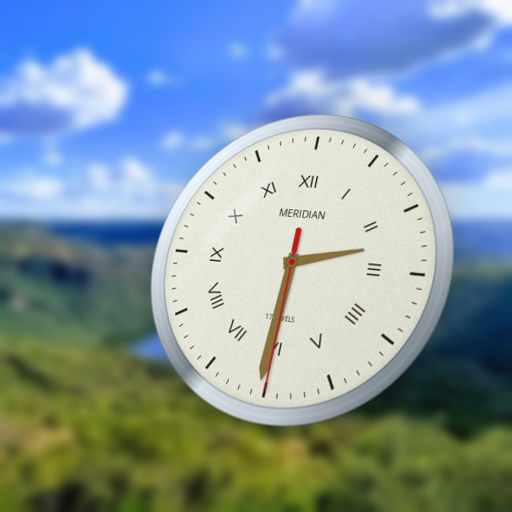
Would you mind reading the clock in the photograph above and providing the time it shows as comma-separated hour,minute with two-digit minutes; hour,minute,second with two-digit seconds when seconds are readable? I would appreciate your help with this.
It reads 2,30,30
